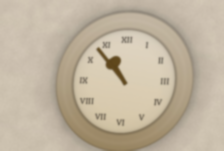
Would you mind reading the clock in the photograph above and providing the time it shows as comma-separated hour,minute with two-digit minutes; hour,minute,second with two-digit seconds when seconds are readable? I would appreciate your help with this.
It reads 10,53
